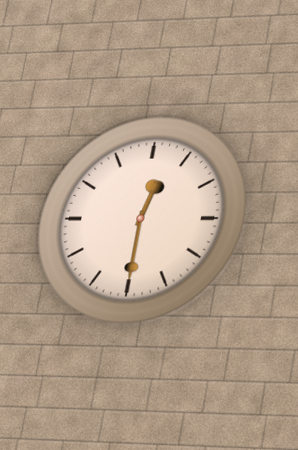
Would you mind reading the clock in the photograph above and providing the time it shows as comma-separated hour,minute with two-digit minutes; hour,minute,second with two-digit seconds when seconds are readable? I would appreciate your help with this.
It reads 12,30
